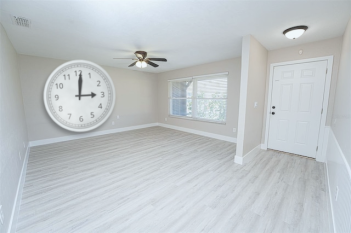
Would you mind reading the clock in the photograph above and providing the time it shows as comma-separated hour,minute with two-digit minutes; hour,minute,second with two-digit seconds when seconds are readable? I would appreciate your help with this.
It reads 3,01
